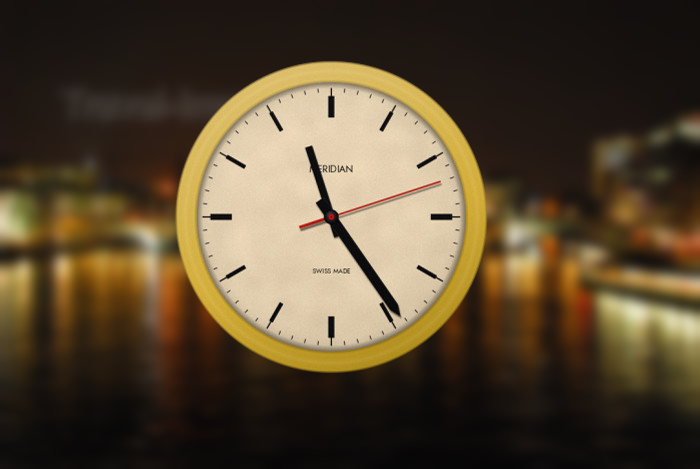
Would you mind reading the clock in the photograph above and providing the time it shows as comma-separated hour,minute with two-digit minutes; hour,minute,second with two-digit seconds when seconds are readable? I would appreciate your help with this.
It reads 11,24,12
